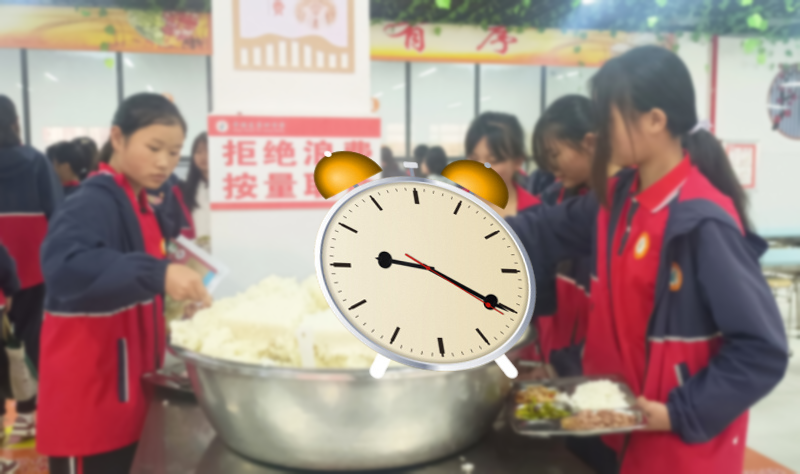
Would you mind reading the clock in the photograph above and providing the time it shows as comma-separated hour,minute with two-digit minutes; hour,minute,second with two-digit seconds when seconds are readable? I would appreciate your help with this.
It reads 9,20,21
